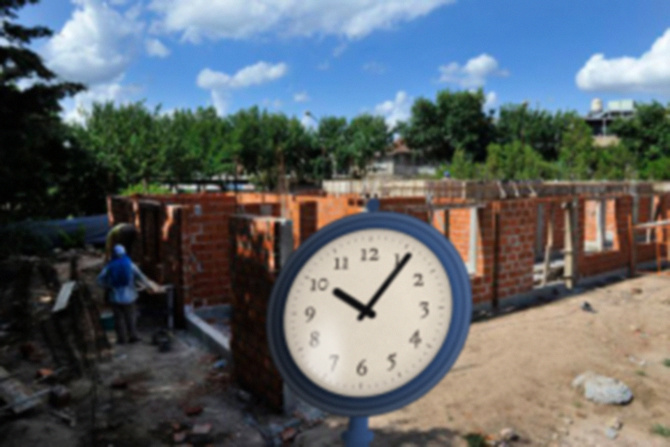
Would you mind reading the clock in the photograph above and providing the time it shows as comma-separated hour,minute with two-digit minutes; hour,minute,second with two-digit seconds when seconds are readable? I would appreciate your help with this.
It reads 10,06
